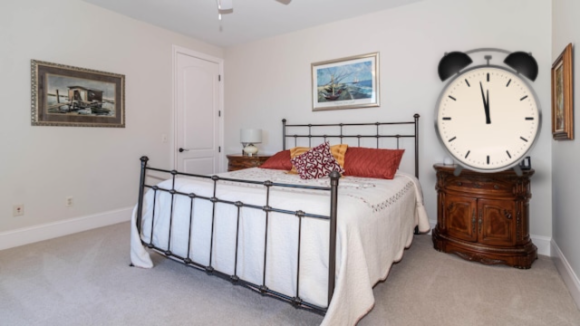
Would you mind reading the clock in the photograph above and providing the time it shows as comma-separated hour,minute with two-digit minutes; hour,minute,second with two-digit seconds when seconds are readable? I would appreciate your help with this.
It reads 11,58
